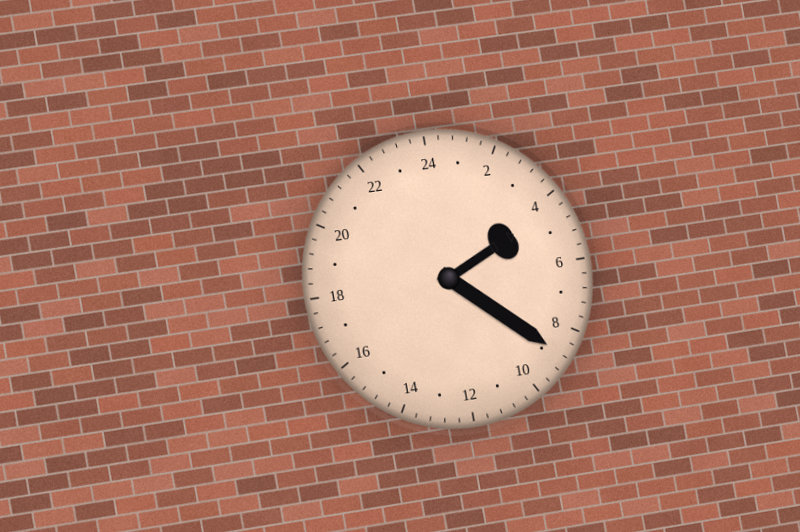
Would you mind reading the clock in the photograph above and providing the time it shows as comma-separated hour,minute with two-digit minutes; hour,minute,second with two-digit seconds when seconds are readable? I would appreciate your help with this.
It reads 4,22
